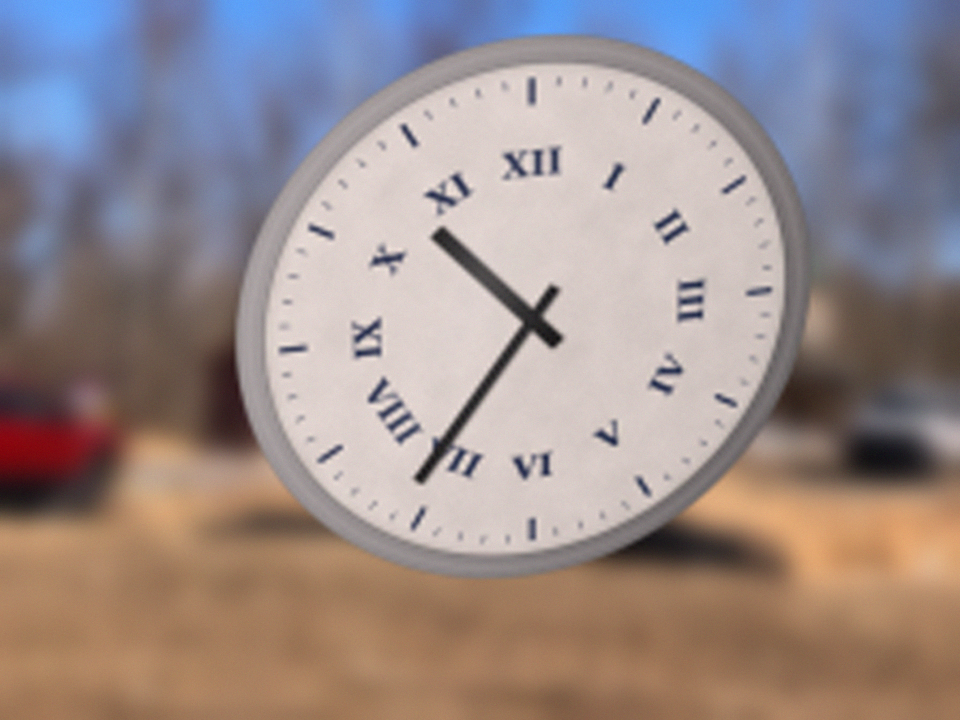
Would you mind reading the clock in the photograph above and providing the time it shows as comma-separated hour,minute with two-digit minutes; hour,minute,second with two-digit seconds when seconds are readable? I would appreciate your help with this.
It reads 10,36
